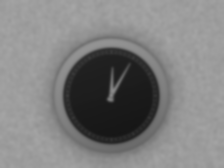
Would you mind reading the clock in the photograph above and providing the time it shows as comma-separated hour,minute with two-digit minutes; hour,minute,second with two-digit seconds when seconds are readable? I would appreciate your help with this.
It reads 12,05
